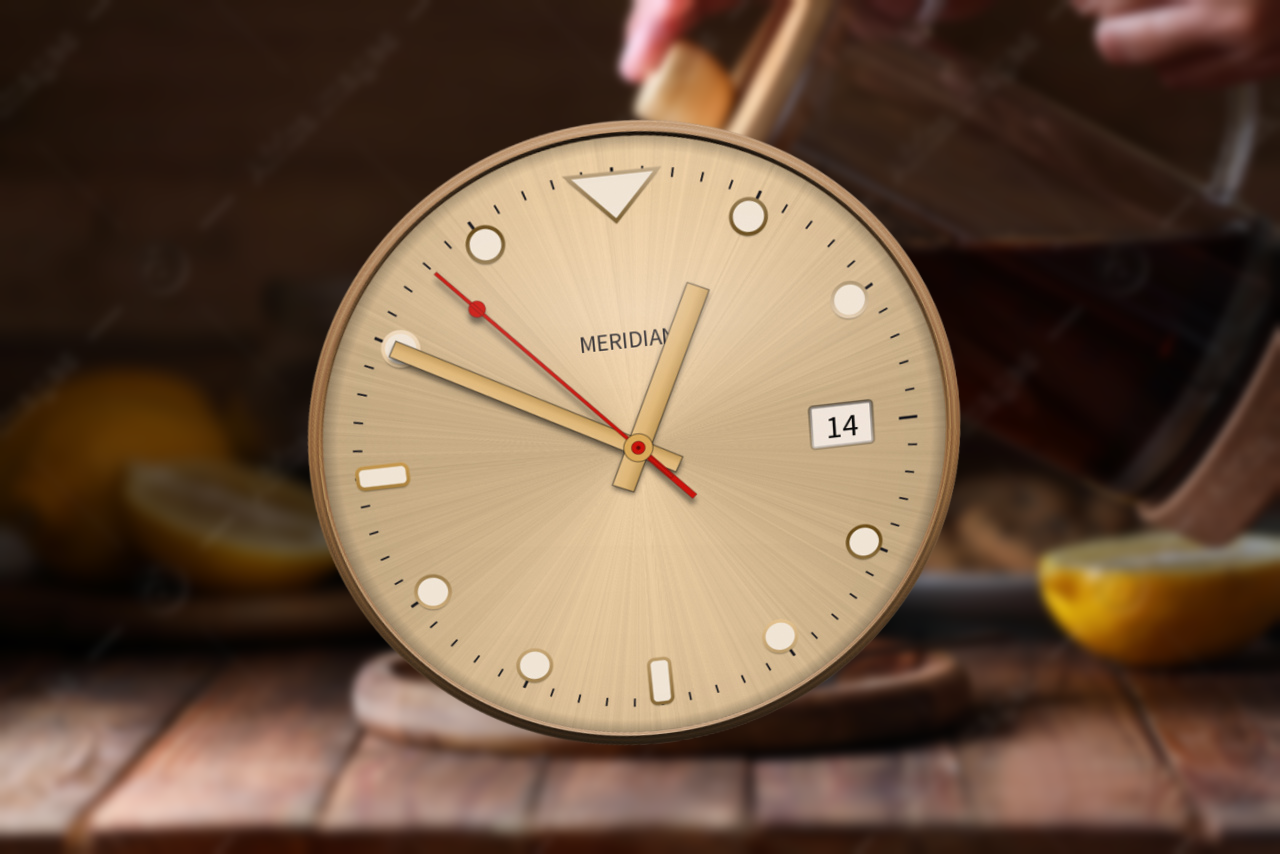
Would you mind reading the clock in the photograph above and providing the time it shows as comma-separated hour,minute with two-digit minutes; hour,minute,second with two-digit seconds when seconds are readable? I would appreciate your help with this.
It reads 12,49,53
